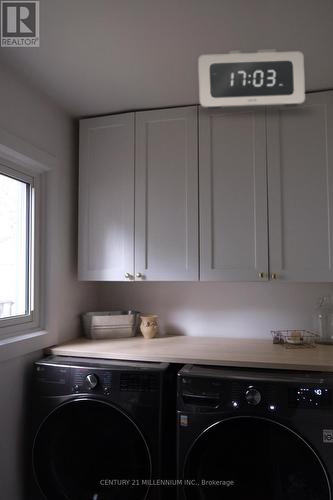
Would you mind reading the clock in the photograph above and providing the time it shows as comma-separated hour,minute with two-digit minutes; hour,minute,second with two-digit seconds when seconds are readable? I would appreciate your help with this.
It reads 17,03
